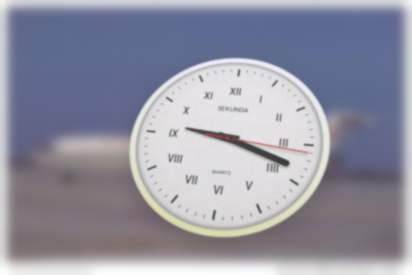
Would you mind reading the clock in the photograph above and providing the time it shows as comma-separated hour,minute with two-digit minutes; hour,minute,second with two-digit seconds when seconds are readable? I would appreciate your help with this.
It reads 9,18,16
